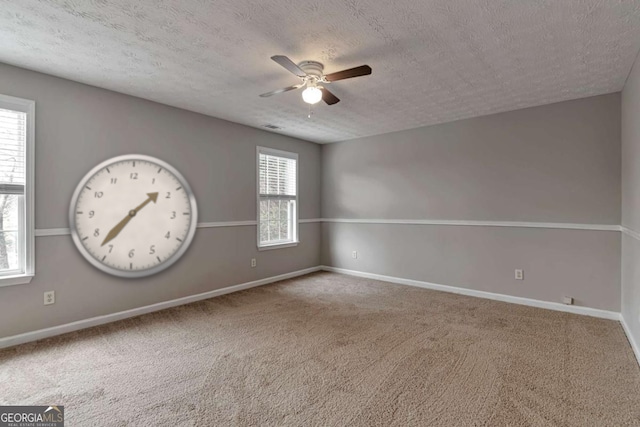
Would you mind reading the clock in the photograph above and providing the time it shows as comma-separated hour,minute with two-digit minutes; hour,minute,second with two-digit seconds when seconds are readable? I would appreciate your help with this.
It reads 1,37
